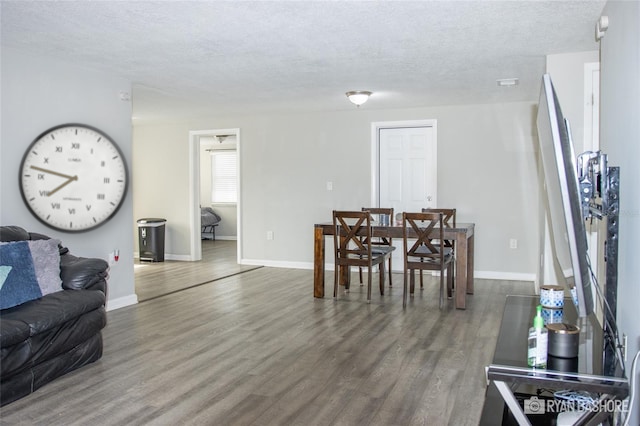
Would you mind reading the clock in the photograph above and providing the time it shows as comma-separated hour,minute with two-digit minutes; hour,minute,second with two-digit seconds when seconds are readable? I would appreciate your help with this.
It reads 7,47
